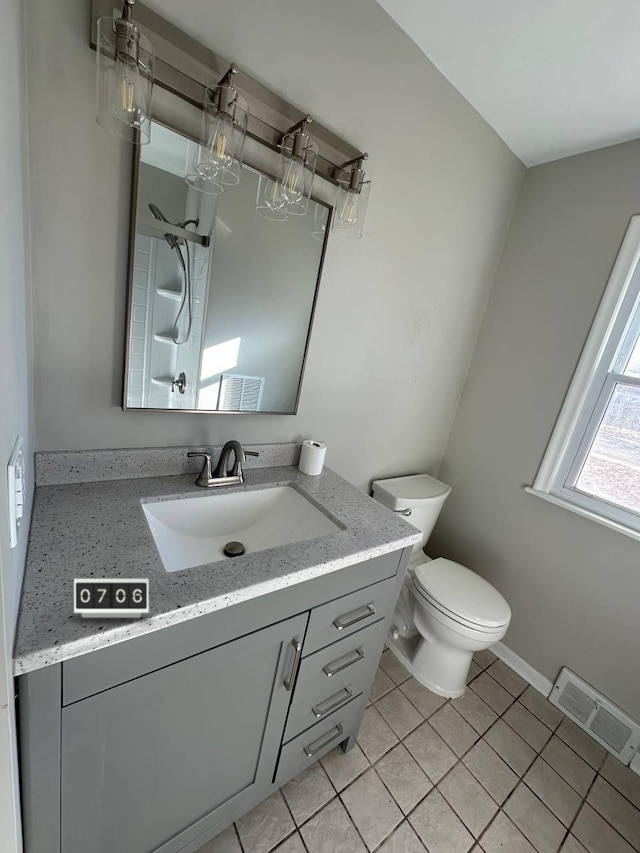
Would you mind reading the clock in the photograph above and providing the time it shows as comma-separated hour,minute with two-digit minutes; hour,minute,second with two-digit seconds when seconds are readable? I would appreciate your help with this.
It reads 7,06
